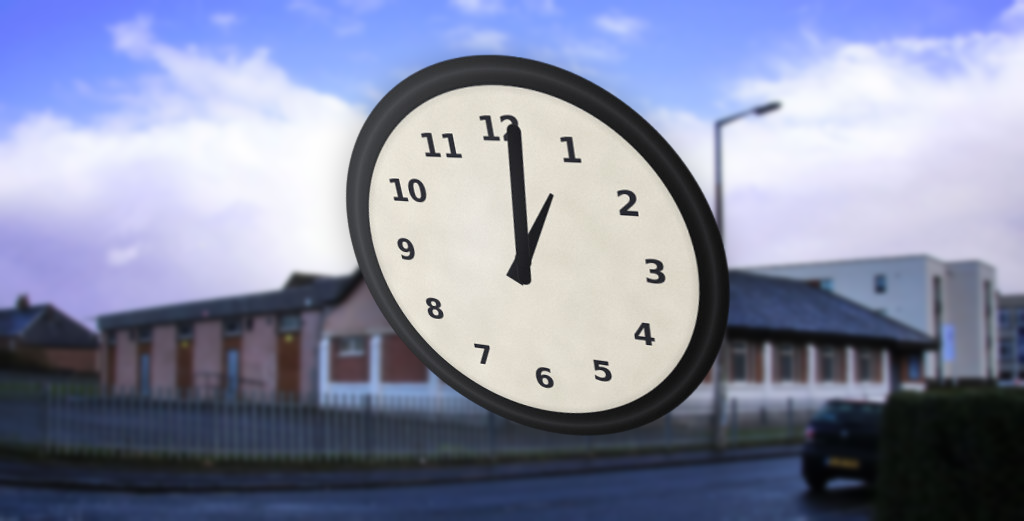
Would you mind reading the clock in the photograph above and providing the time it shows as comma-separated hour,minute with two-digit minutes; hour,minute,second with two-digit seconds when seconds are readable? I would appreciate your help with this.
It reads 1,01
